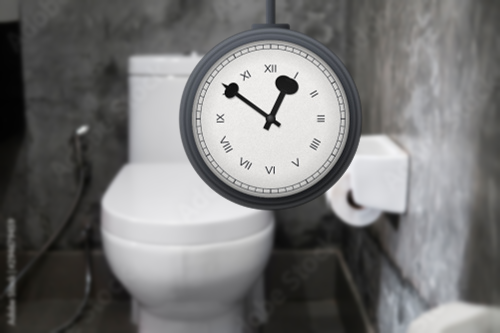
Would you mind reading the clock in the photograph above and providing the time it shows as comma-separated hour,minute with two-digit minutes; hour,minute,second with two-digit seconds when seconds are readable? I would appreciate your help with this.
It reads 12,51
